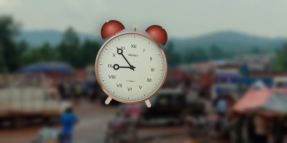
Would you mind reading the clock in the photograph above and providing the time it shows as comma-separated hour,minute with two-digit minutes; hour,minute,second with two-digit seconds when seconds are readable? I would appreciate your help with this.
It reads 8,53
